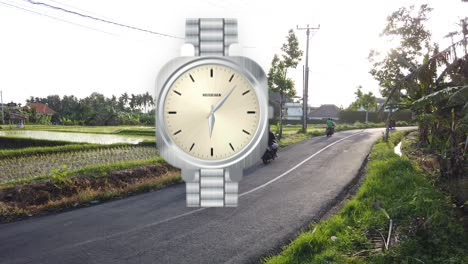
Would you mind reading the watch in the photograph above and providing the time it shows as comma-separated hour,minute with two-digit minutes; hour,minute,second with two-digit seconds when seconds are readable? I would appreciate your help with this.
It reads 6,07
